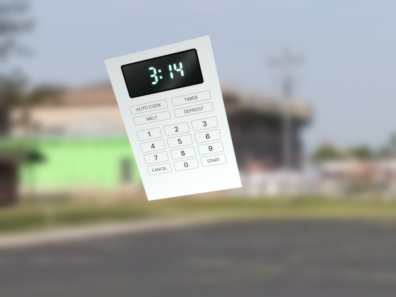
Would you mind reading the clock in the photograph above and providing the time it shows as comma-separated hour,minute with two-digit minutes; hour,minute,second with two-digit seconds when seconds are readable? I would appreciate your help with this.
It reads 3,14
